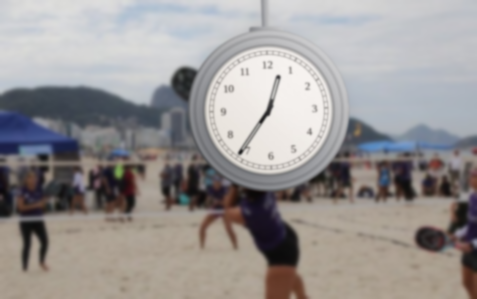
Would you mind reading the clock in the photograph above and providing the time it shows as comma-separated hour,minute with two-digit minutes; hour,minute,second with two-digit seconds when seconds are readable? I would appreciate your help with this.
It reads 12,36
